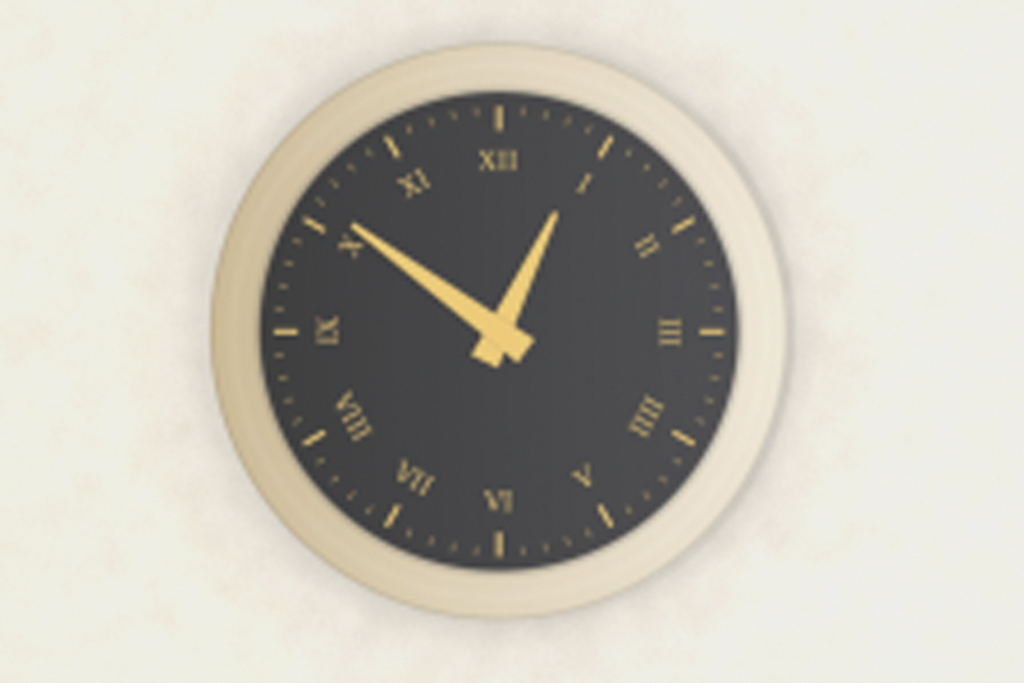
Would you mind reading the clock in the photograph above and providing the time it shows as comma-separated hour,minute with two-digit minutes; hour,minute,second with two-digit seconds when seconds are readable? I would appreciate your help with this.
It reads 12,51
